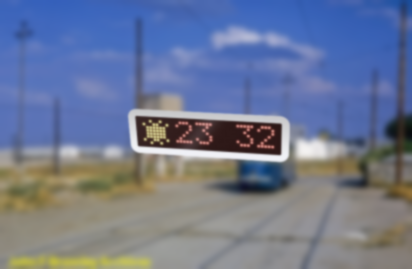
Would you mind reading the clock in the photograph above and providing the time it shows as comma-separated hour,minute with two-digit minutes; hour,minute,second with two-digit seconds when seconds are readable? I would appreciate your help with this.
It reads 23,32
